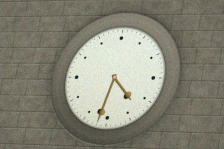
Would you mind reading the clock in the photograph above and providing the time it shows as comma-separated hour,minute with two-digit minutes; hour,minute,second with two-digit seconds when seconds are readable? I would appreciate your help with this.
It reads 4,32
